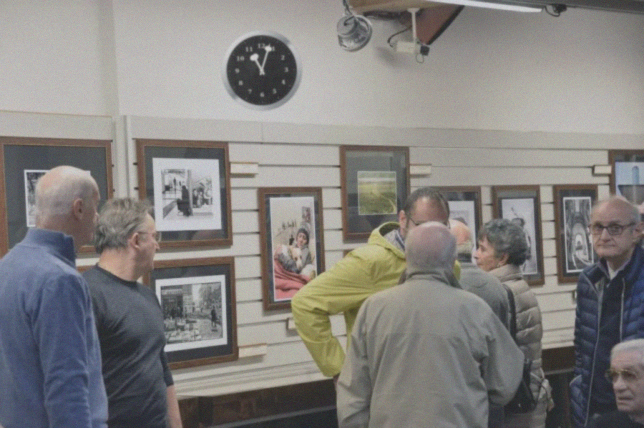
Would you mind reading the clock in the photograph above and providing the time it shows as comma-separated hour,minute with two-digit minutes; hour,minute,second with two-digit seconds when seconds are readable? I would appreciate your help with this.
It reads 11,03
